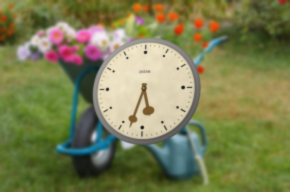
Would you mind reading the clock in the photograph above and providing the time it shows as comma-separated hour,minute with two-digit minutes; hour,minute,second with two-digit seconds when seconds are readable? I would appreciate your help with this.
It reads 5,33
